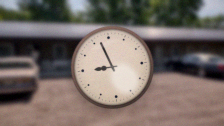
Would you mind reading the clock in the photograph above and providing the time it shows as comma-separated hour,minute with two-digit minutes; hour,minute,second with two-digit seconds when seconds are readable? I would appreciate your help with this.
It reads 8,57
